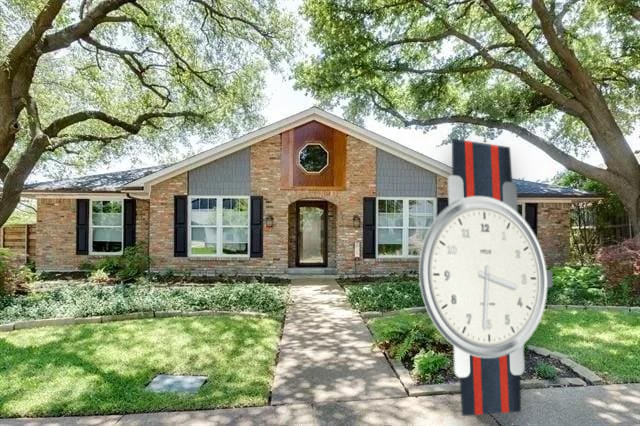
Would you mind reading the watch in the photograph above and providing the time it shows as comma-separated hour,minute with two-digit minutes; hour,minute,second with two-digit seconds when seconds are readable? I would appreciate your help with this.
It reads 3,31
